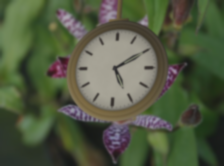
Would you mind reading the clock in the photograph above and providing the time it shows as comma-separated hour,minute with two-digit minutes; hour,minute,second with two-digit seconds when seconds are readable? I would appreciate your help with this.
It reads 5,10
